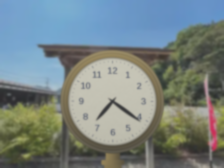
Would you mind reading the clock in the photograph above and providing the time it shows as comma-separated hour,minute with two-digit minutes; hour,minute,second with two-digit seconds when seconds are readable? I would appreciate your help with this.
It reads 7,21
